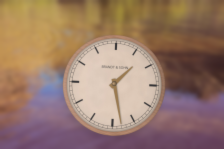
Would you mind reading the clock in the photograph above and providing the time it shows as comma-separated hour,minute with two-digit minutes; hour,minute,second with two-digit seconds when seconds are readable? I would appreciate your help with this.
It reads 1,28
